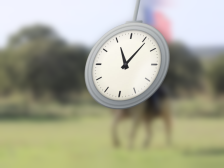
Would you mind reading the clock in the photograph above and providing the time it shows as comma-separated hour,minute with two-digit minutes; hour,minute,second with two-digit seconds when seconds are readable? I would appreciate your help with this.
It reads 11,06
